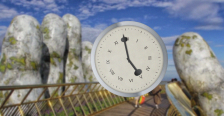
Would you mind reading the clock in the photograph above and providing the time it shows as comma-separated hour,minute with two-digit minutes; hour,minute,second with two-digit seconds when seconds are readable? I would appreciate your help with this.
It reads 4,59
